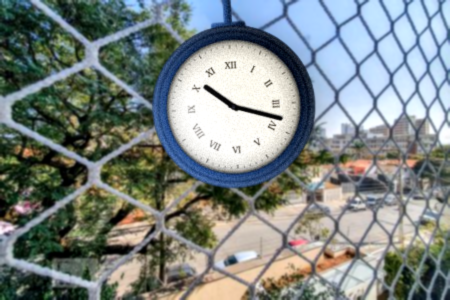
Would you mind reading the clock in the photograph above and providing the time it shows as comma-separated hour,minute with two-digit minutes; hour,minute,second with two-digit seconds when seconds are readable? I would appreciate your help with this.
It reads 10,18
